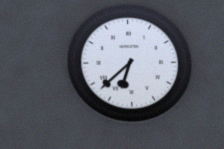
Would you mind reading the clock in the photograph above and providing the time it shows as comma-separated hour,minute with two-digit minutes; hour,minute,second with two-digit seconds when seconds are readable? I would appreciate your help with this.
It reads 6,38
